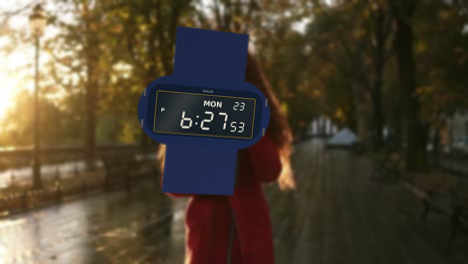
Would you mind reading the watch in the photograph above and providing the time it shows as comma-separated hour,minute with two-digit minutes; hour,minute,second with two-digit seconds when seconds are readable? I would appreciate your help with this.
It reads 6,27,53
